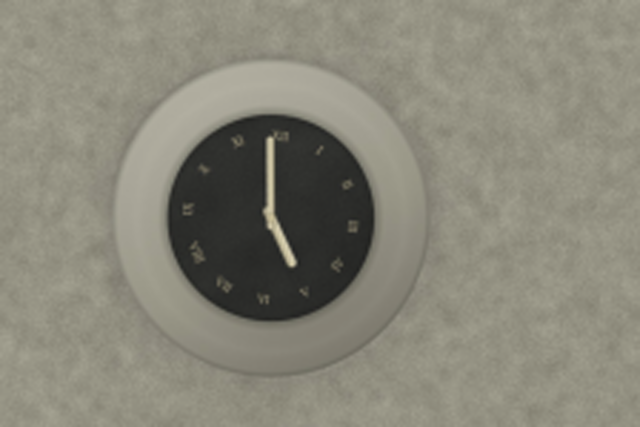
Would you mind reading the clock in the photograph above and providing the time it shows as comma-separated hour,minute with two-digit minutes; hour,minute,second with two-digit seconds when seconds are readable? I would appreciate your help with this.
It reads 4,59
